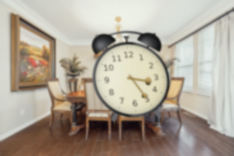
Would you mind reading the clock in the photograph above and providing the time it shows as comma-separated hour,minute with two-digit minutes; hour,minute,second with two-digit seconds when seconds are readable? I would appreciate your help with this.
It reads 3,25
